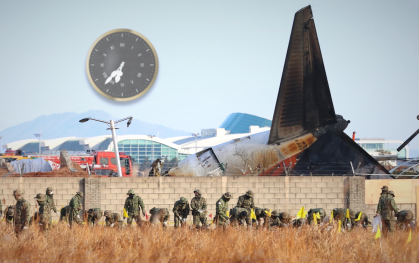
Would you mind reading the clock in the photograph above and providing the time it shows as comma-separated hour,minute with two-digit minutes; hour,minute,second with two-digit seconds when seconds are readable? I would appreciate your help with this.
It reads 6,37
